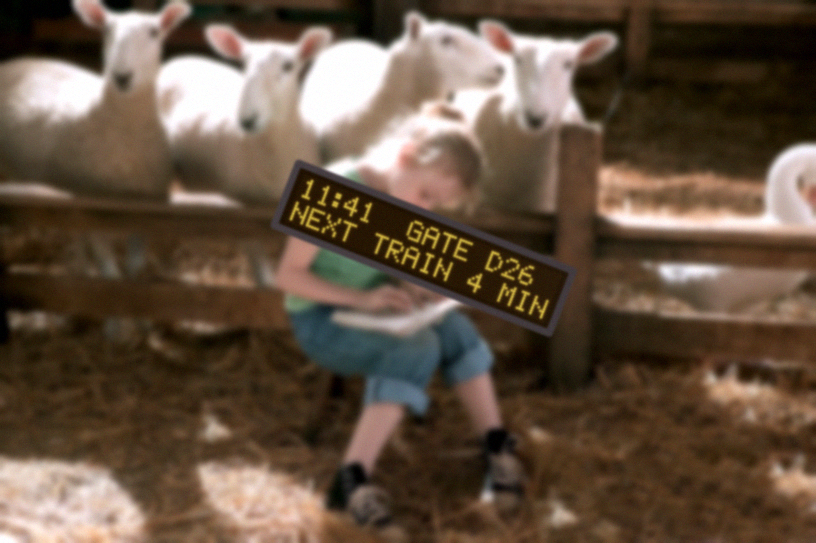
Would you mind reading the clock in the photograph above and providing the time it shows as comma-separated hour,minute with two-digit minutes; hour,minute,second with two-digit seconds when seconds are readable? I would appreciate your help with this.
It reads 11,41
